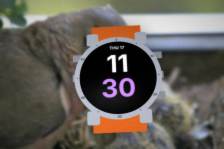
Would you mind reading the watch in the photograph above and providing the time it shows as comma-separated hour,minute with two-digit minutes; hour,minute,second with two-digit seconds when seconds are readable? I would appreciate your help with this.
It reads 11,30
